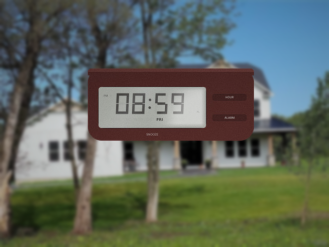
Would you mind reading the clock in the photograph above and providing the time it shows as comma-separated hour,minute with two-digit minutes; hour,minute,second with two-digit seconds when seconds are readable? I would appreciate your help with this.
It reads 8,59
